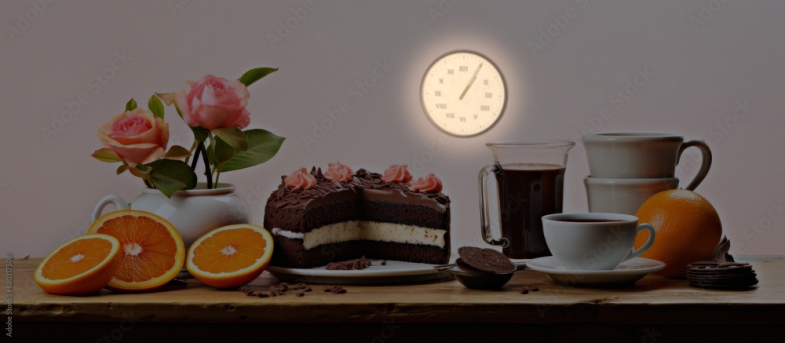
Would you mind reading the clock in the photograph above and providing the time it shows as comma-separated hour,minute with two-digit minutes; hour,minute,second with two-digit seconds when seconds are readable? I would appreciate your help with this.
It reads 1,05
